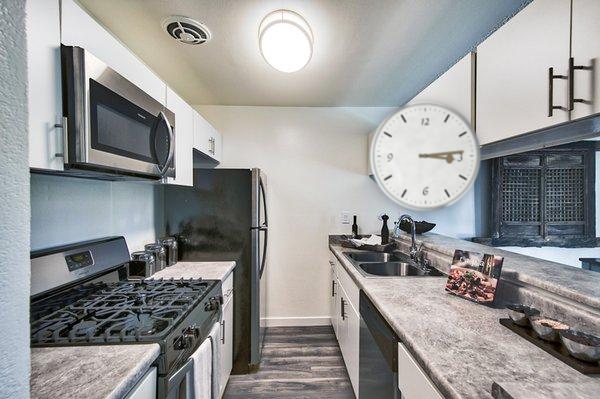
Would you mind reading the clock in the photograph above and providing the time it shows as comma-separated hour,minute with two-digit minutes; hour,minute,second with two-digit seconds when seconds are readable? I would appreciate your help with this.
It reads 3,14
